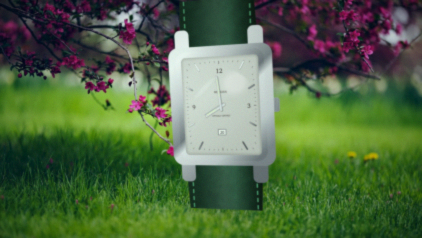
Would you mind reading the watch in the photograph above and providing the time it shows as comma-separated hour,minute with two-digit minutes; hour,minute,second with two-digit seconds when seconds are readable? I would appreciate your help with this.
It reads 7,59
